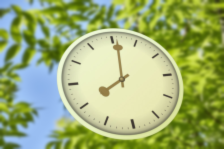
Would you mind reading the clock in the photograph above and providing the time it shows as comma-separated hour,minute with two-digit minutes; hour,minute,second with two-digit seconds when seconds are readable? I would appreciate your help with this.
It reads 8,01
